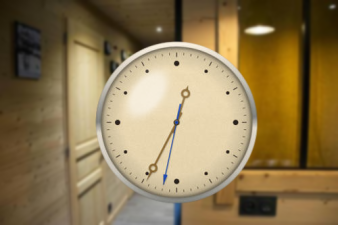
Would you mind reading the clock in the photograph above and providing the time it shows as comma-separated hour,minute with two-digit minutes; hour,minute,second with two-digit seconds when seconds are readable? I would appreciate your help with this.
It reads 12,34,32
